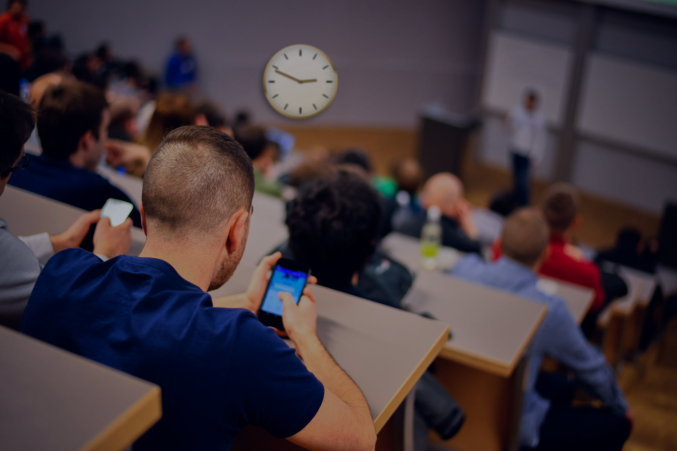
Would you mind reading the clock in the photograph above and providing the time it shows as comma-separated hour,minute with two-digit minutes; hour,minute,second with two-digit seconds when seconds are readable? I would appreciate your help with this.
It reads 2,49
